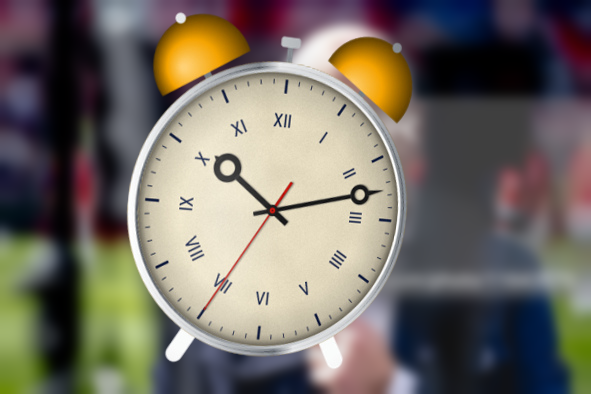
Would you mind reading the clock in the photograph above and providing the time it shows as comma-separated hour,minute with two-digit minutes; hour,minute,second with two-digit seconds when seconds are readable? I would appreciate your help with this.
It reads 10,12,35
